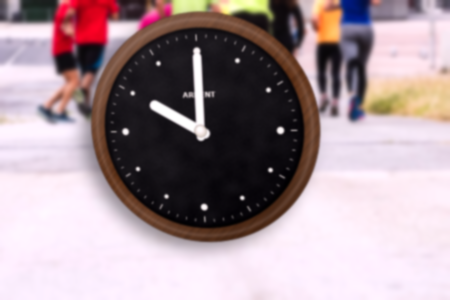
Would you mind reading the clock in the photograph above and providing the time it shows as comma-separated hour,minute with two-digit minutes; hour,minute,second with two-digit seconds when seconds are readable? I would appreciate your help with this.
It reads 10,00
